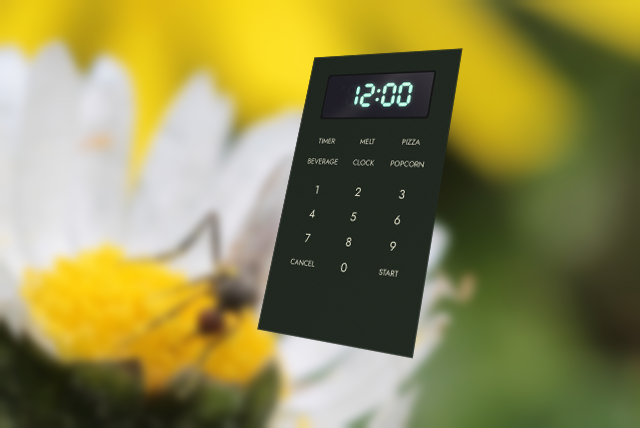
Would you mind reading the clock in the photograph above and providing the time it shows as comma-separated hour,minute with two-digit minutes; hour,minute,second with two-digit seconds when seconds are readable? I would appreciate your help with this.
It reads 12,00
